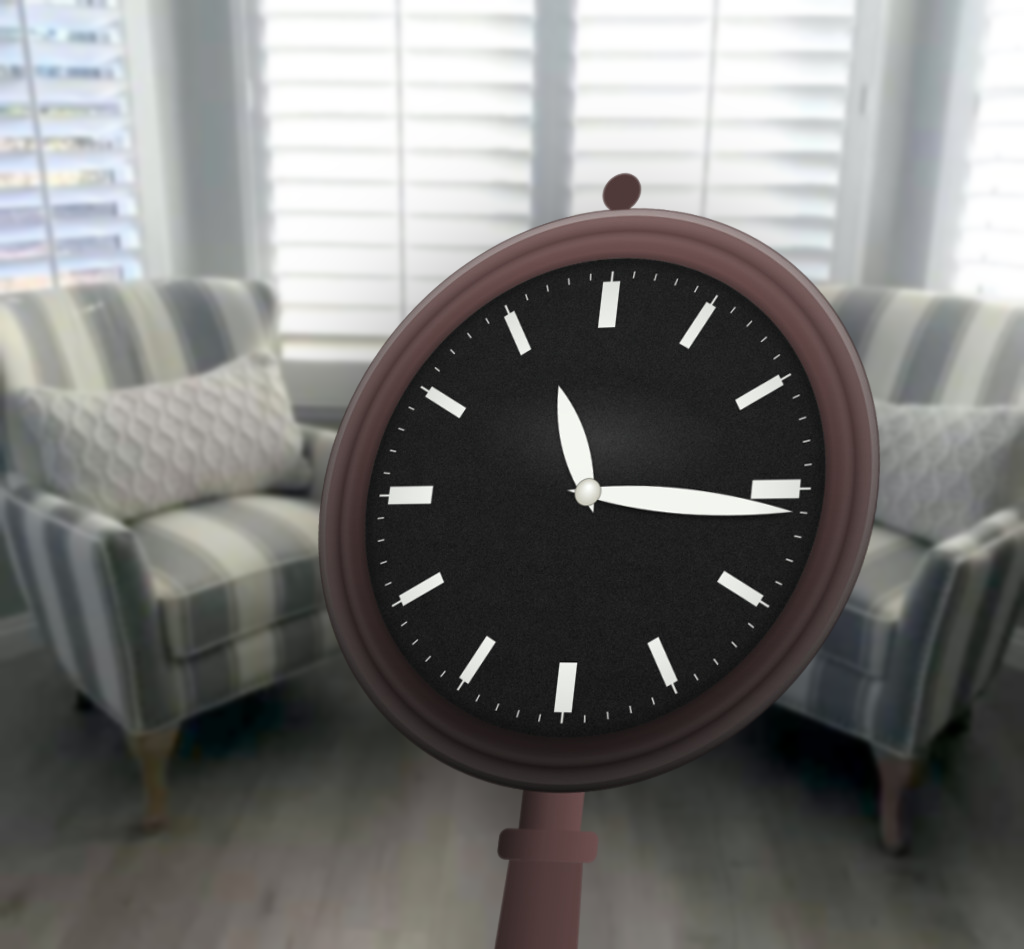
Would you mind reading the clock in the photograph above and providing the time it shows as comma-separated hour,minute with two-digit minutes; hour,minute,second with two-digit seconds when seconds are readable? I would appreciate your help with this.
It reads 11,16
